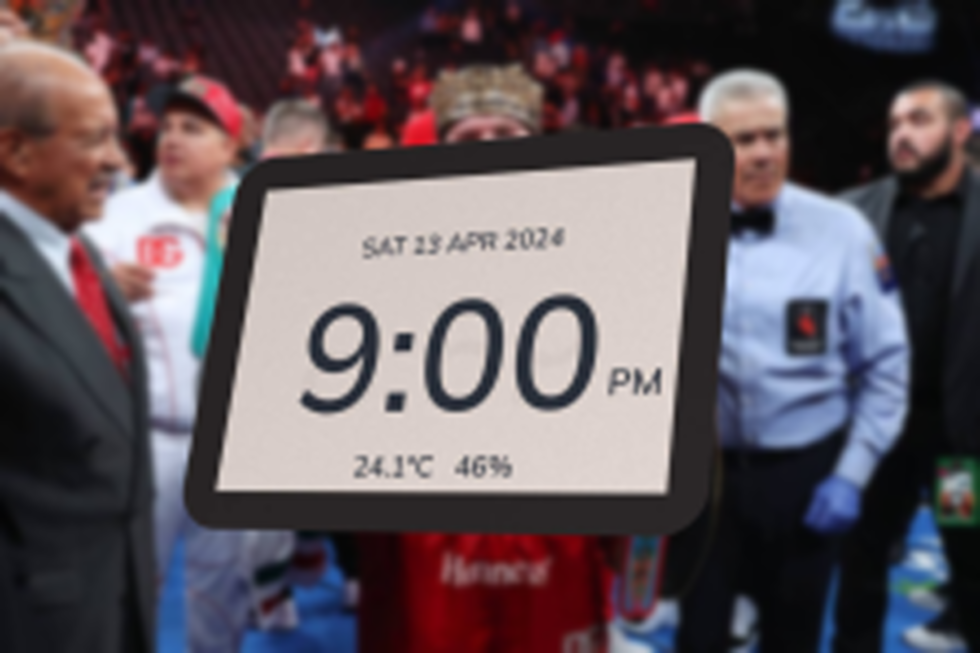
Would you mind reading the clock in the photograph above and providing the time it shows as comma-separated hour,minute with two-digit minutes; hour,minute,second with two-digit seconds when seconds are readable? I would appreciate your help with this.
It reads 9,00
